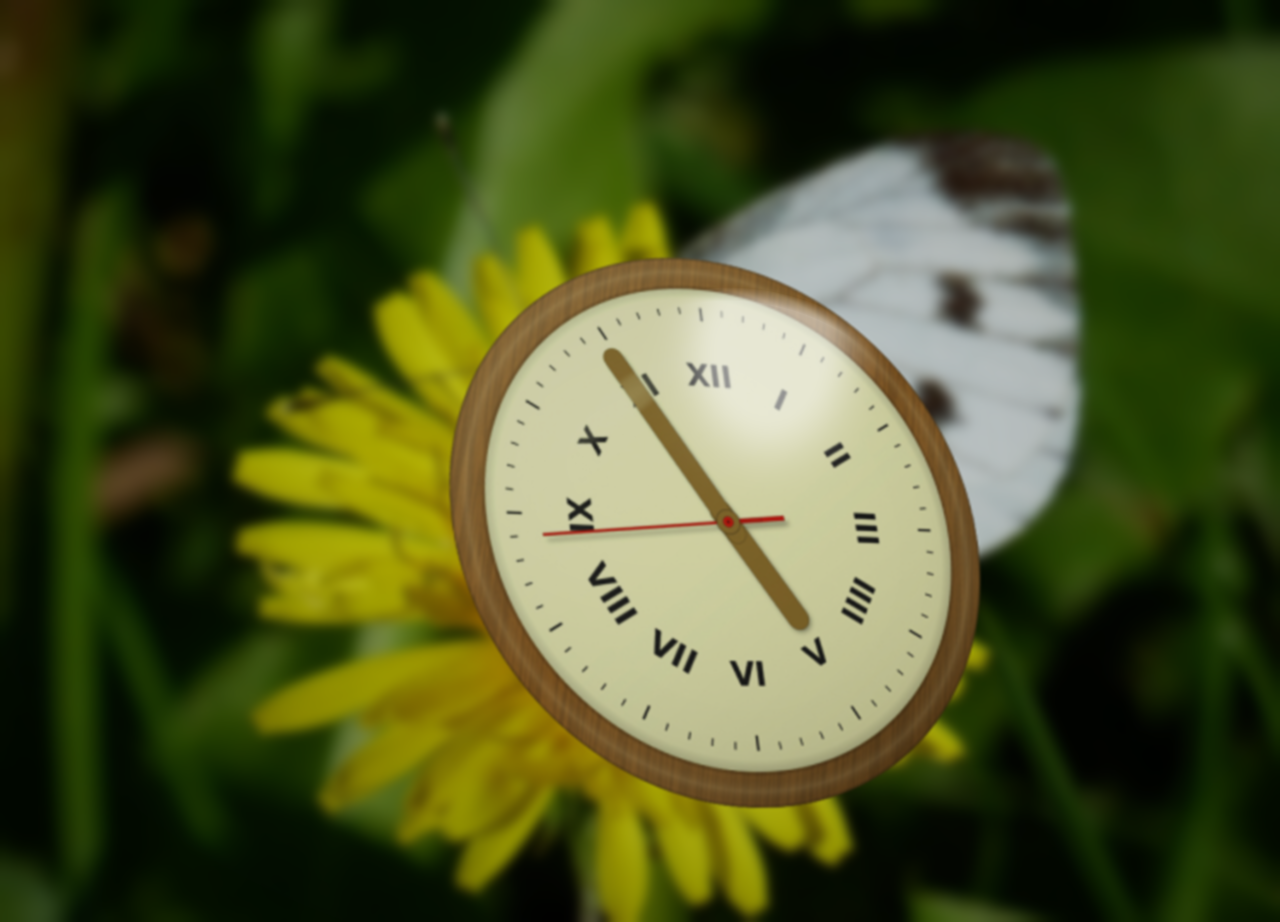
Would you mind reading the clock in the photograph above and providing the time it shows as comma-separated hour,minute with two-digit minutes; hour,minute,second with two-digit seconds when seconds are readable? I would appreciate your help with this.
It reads 4,54,44
